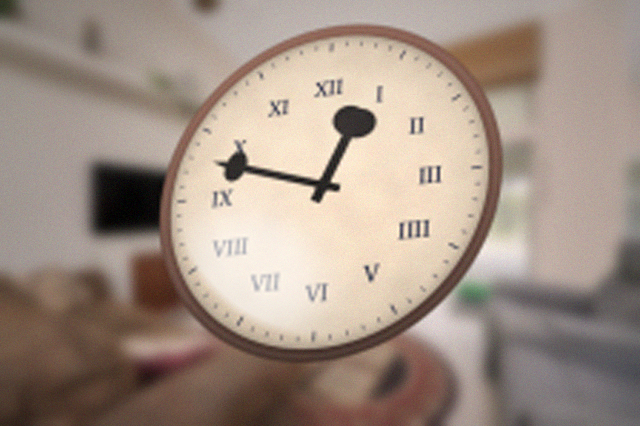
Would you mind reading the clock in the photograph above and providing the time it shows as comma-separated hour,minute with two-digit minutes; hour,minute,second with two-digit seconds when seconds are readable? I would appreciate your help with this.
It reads 12,48
